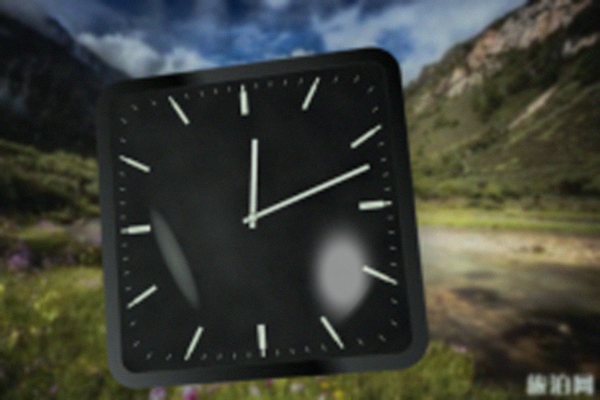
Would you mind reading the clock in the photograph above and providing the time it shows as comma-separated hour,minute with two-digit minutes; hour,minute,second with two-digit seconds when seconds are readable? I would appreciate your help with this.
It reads 12,12
